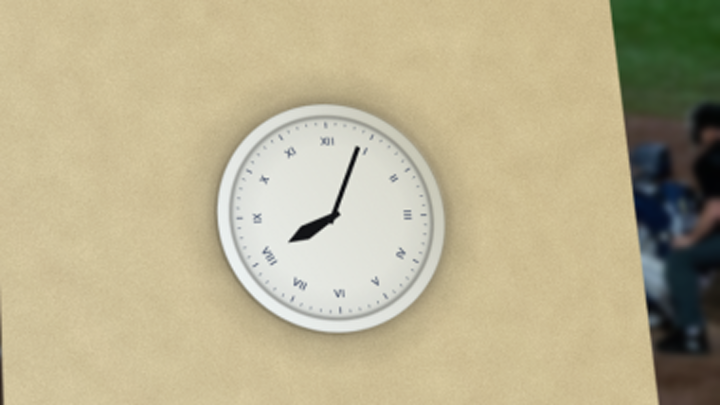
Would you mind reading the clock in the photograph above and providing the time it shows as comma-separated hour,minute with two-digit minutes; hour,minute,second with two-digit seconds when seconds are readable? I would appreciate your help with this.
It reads 8,04
